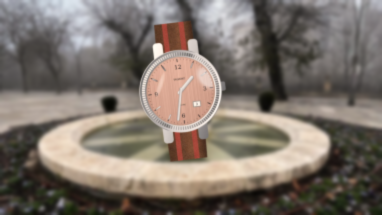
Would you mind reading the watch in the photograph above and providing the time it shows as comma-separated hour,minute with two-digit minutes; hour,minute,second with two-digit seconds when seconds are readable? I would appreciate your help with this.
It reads 1,32
